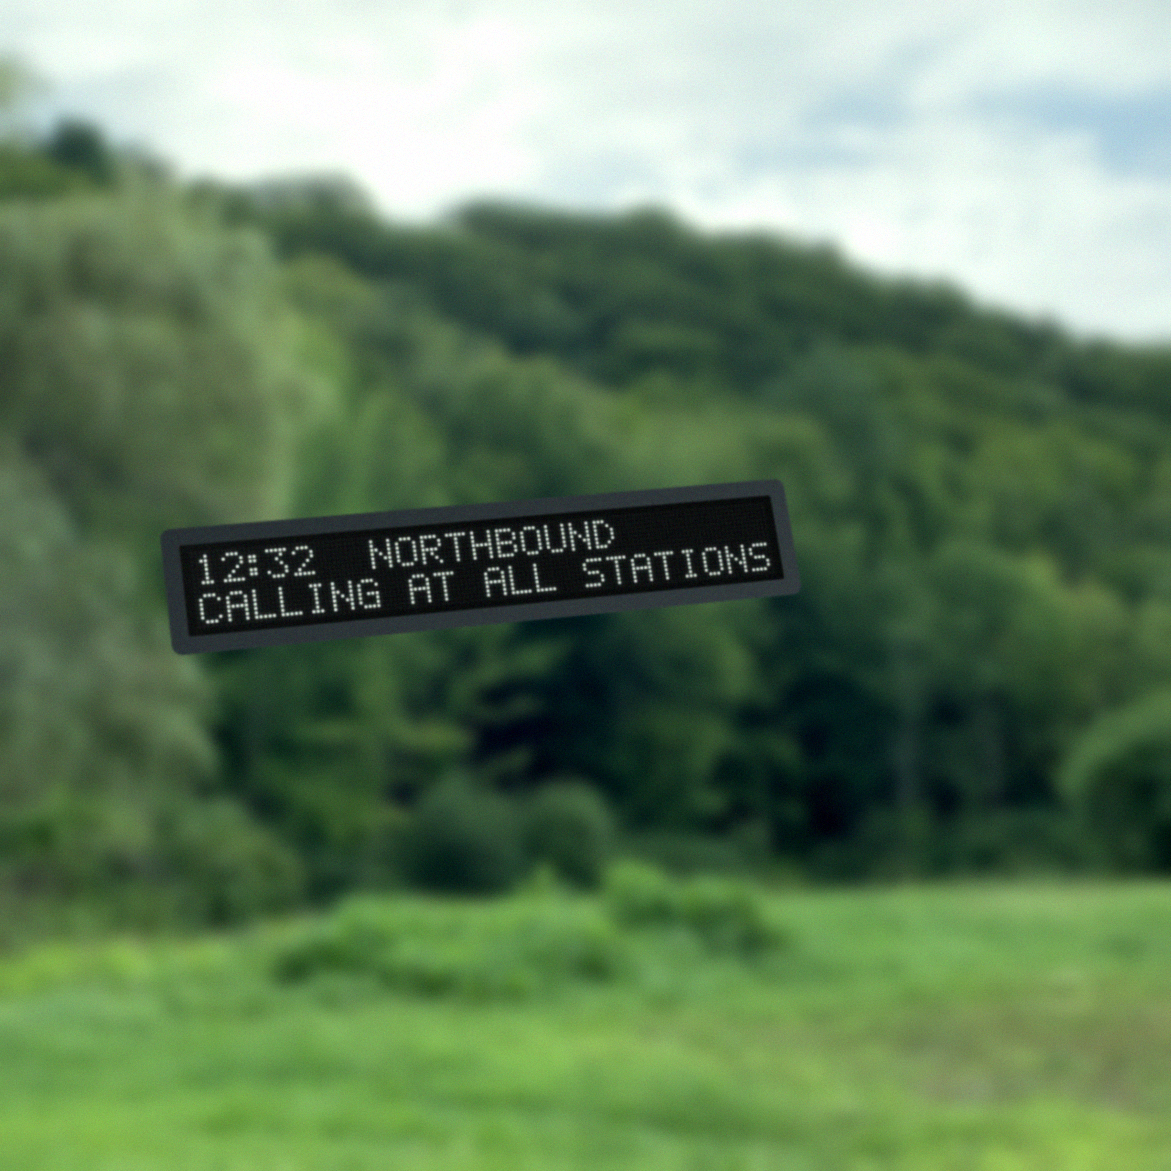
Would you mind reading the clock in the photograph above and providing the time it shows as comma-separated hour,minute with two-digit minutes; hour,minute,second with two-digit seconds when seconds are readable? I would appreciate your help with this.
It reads 12,32
